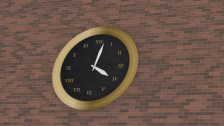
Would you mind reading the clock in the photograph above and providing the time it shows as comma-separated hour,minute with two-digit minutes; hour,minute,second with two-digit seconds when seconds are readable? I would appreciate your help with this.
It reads 4,02
